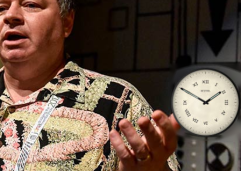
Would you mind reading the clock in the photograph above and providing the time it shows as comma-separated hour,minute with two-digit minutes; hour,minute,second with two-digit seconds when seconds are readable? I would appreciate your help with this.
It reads 1,50
